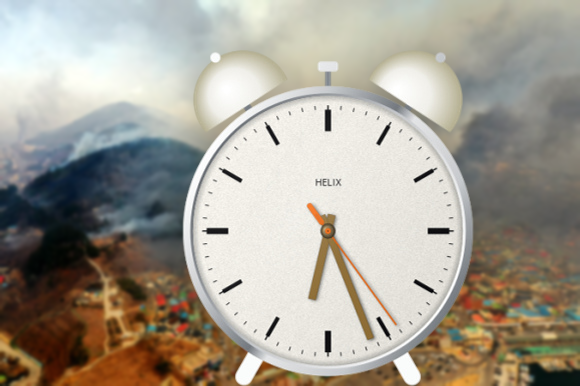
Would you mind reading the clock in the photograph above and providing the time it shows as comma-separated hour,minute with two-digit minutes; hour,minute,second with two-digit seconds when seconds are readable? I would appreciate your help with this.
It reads 6,26,24
